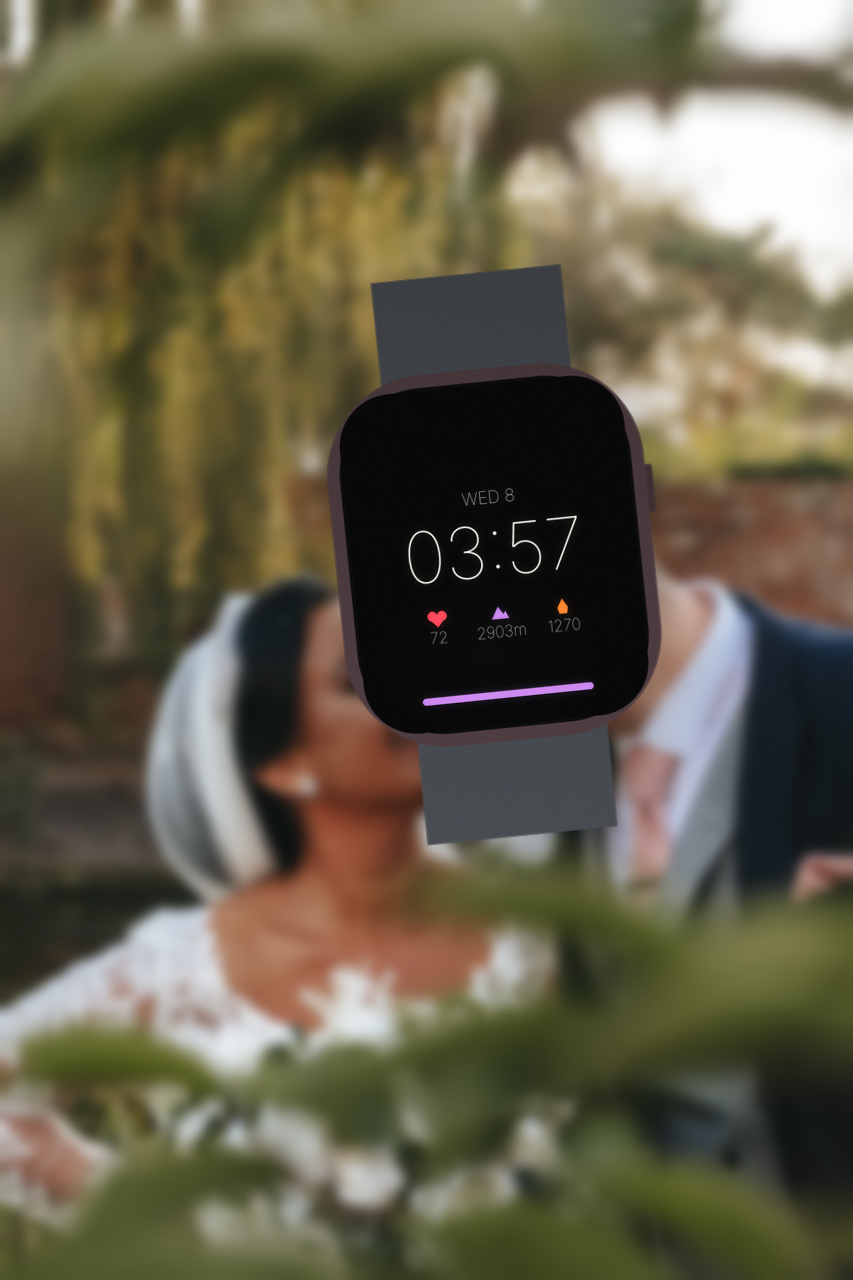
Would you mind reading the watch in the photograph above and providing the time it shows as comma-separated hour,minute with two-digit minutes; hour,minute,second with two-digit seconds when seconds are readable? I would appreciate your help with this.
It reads 3,57
